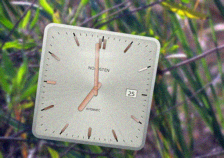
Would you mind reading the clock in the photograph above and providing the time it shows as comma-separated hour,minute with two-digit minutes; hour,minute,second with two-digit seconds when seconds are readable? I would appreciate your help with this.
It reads 6,59
